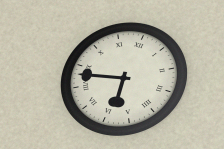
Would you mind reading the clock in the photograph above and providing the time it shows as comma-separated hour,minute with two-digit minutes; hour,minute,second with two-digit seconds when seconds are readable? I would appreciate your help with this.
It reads 5,43
